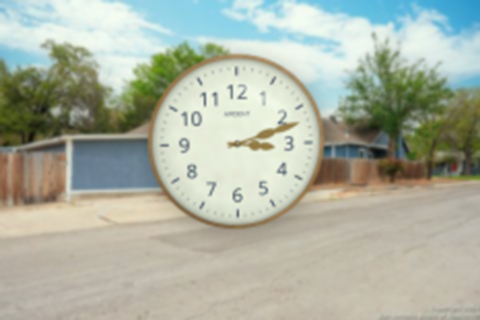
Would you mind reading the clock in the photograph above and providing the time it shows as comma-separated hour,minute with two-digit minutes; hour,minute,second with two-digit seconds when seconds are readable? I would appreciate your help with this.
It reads 3,12
